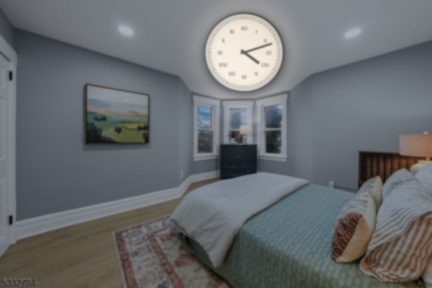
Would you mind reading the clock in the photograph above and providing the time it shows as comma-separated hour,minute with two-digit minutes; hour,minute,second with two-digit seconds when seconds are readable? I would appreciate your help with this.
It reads 4,12
